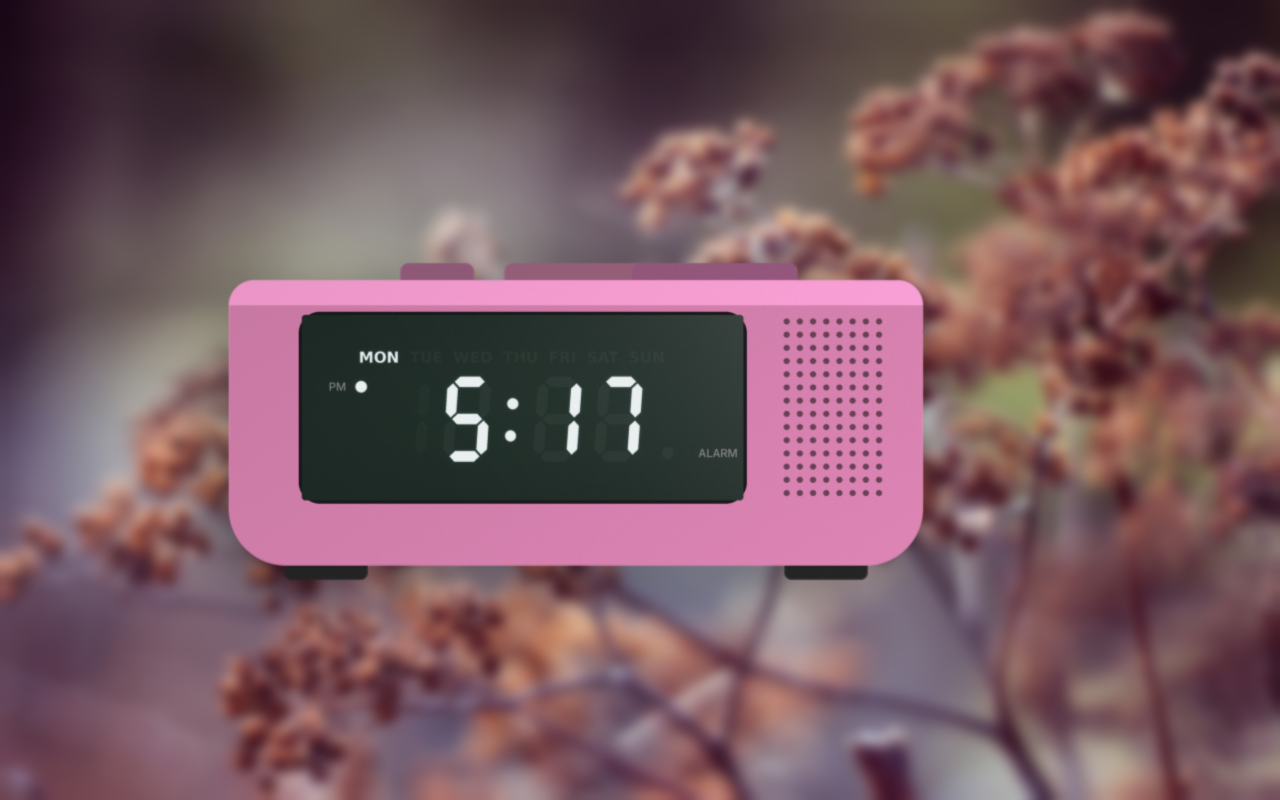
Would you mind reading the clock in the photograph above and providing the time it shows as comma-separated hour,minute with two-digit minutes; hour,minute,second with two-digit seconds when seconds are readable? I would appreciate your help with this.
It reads 5,17
